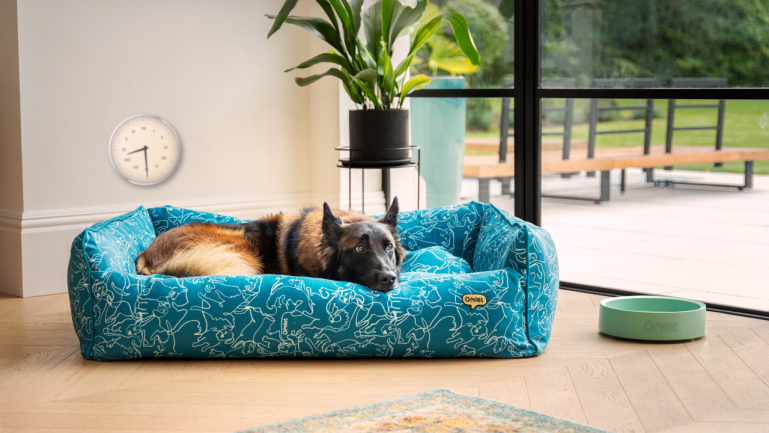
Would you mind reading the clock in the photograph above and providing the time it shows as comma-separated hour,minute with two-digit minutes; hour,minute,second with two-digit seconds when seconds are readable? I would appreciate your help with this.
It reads 8,30
